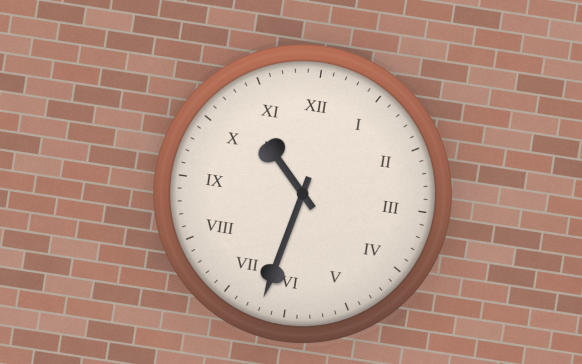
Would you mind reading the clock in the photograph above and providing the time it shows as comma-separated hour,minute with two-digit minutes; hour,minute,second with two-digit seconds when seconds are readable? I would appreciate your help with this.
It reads 10,32
